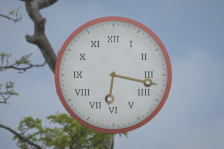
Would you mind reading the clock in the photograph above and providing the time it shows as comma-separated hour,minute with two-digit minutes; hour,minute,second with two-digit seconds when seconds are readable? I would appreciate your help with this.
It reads 6,17
